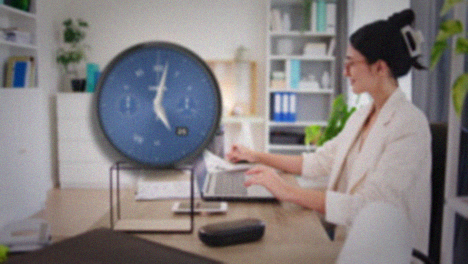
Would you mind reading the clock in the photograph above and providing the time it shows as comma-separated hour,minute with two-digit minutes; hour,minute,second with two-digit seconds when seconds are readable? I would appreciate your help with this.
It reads 5,02
